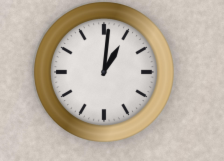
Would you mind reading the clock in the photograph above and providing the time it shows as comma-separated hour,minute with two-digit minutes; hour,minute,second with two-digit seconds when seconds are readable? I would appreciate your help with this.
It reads 1,01
